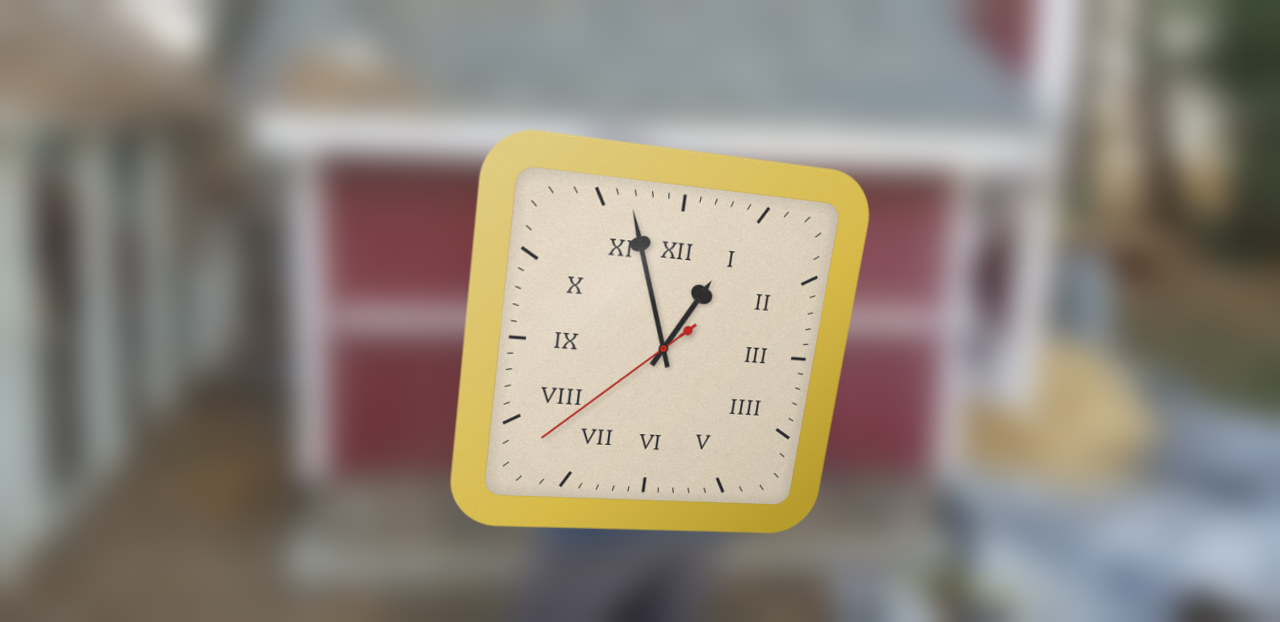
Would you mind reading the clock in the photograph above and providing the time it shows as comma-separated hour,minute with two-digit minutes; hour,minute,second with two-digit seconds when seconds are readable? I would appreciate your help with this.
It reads 12,56,38
